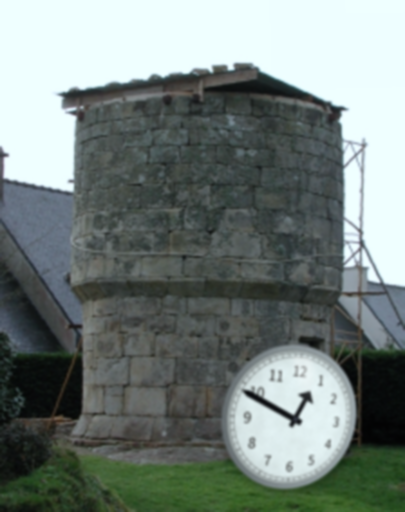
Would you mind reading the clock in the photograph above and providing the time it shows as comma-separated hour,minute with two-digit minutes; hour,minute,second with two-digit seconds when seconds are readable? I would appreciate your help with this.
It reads 12,49
